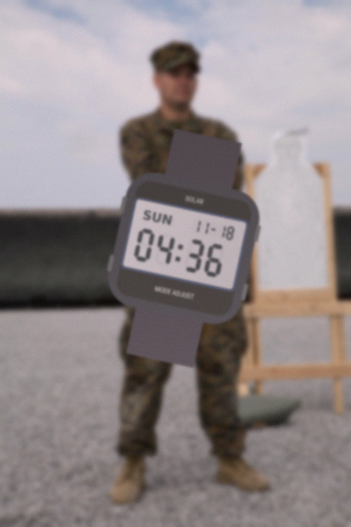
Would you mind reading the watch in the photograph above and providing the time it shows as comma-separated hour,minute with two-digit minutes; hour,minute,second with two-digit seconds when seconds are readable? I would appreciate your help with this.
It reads 4,36
